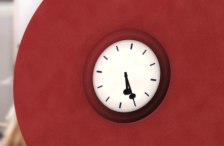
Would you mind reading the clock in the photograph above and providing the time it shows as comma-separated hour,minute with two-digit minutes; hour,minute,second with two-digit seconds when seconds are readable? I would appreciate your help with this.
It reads 5,25
